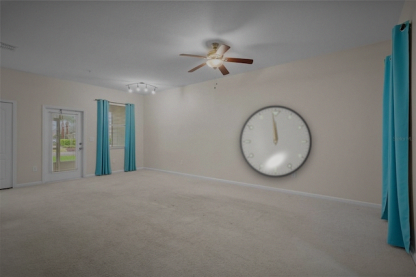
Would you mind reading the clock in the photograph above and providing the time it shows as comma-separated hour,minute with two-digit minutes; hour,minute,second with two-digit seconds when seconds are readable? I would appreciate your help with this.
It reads 11,59
